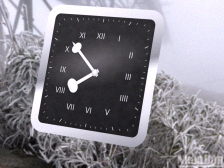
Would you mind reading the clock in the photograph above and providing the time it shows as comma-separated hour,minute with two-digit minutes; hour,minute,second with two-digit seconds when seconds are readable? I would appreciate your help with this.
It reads 7,52
